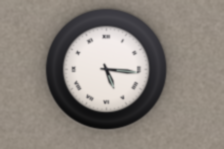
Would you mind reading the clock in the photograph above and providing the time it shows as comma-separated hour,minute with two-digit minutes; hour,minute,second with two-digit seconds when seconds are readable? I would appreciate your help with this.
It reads 5,16
